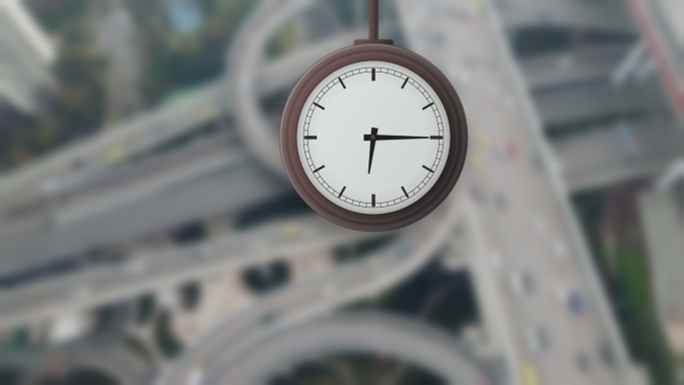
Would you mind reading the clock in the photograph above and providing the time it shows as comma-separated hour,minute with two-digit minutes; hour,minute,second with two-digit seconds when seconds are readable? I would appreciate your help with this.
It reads 6,15
